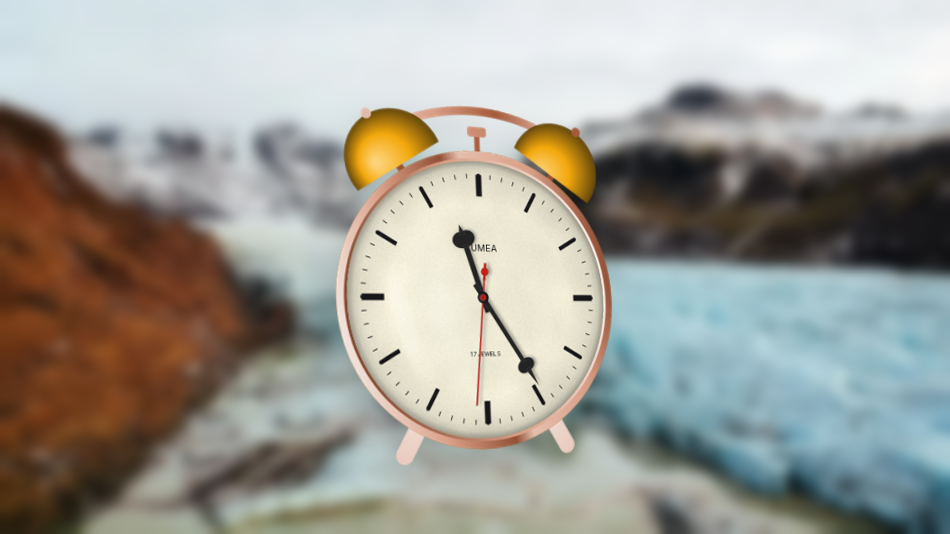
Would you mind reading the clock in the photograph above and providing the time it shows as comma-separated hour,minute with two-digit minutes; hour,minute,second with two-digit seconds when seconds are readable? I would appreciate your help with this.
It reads 11,24,31
